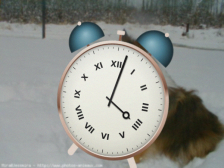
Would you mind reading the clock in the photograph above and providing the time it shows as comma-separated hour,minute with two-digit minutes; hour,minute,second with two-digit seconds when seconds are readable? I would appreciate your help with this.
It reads 4,02
